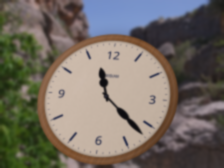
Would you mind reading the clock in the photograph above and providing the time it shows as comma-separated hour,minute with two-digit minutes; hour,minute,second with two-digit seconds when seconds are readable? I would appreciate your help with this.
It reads 11,22
